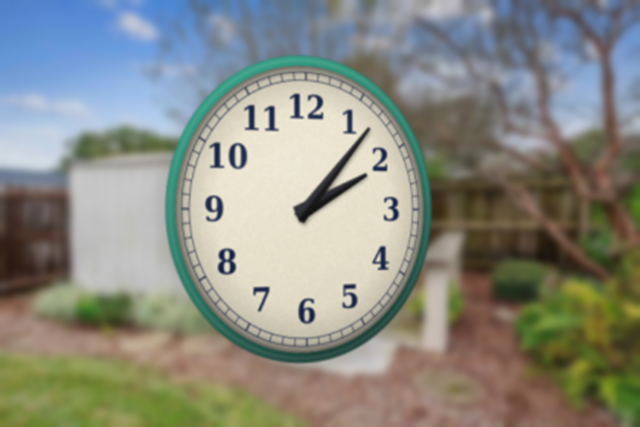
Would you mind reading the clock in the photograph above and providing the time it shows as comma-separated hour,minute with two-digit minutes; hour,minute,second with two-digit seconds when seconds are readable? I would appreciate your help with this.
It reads 2,07
